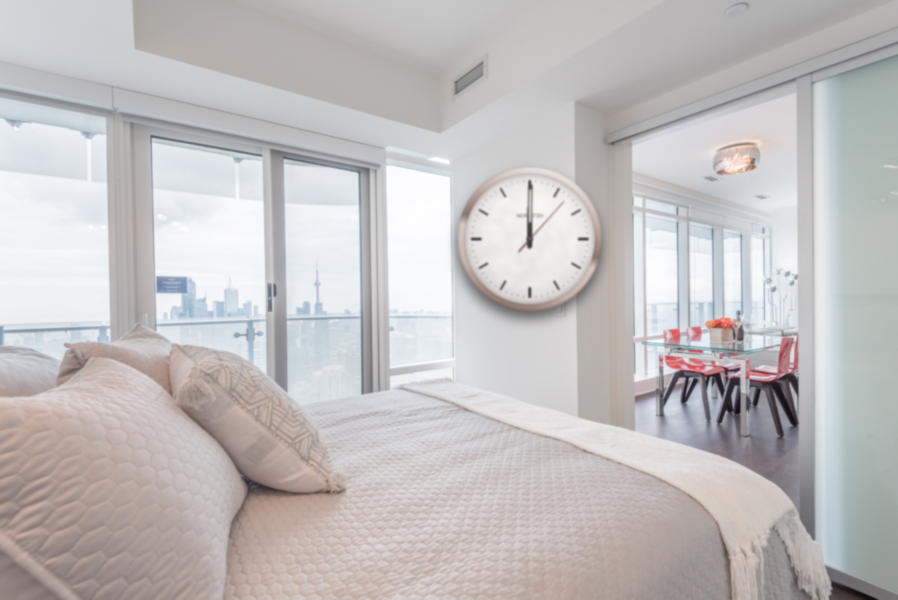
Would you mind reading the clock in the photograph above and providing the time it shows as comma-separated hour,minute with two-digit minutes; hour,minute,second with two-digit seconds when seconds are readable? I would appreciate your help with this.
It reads 12,00,07
